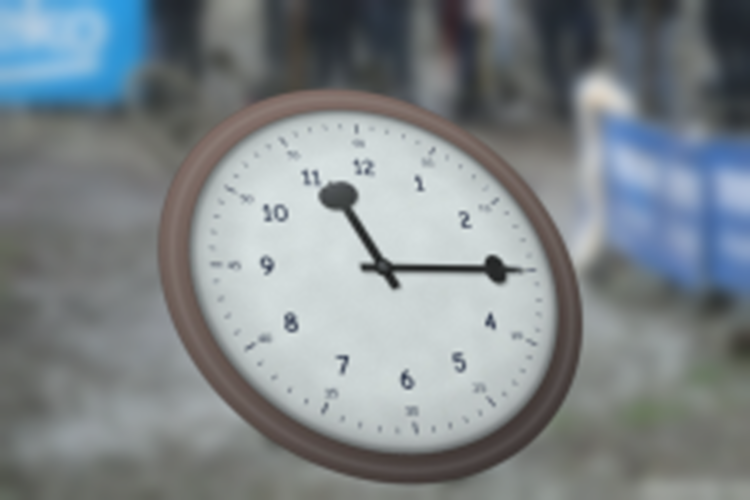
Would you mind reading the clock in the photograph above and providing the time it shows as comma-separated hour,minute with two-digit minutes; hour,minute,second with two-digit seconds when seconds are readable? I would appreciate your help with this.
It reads 11,15
